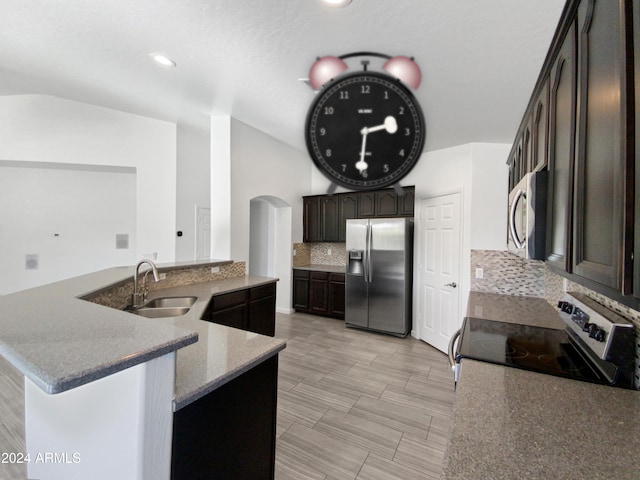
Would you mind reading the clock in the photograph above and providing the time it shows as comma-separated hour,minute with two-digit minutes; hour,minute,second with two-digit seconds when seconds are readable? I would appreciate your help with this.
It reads 2,31
